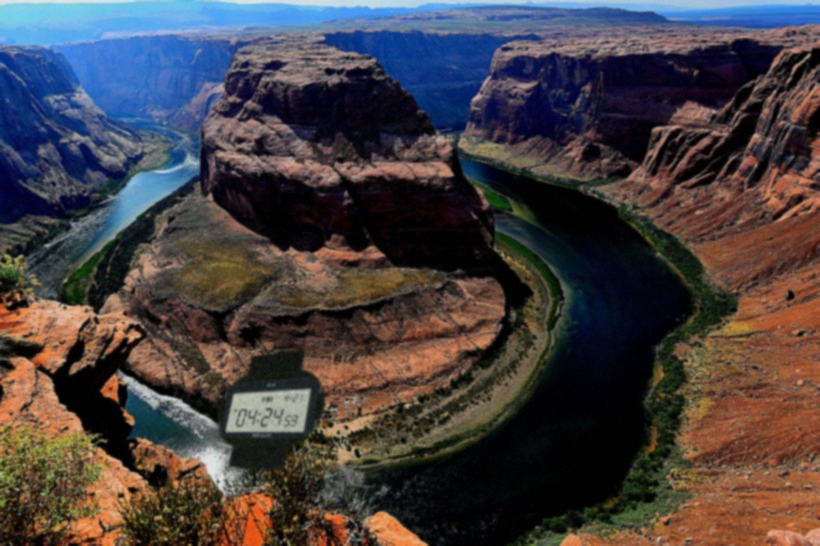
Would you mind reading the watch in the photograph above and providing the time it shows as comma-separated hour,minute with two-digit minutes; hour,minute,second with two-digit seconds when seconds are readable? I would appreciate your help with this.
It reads 4,24
